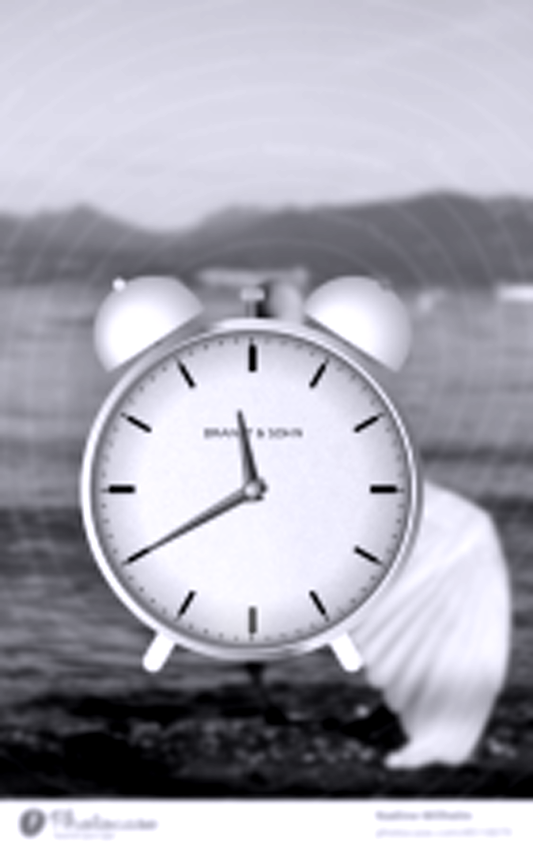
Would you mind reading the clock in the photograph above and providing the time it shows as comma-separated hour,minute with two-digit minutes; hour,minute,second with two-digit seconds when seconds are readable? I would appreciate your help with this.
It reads 11,40
